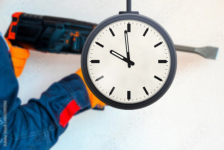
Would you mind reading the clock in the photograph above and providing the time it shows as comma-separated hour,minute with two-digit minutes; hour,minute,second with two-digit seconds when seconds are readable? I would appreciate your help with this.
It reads 9,59
